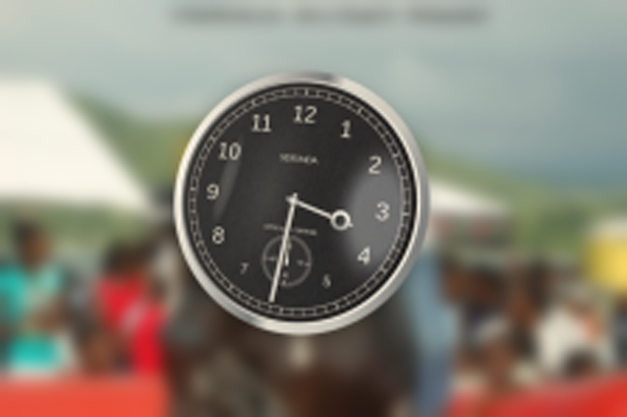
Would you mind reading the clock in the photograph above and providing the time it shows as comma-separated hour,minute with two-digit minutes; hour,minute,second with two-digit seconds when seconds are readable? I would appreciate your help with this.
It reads 3,31
